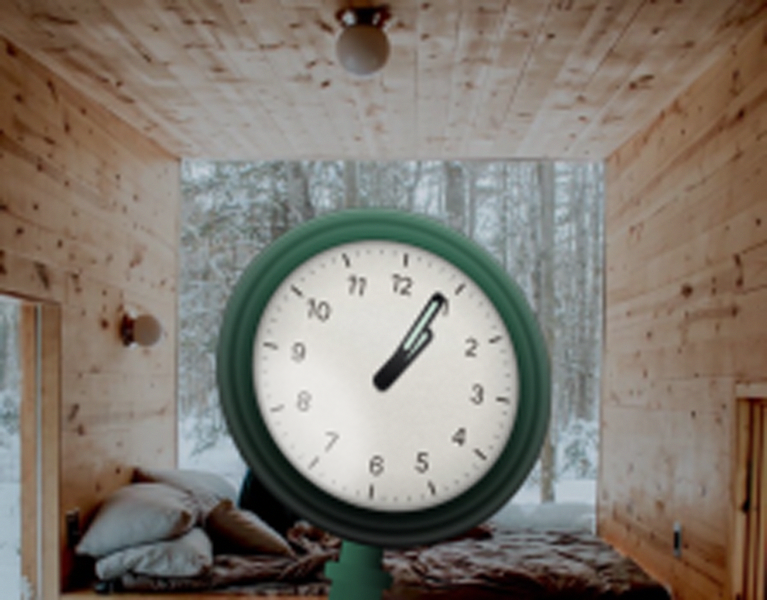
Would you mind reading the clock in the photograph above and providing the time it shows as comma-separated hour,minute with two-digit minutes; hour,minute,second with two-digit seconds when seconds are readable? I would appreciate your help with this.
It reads 1,04
